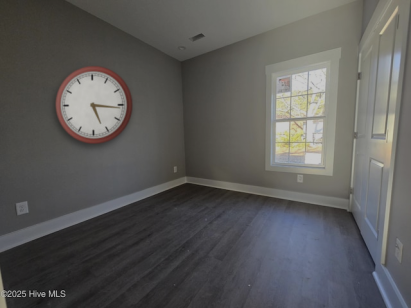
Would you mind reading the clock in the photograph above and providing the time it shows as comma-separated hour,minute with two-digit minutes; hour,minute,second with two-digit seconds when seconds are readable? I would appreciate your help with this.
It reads 5,16
